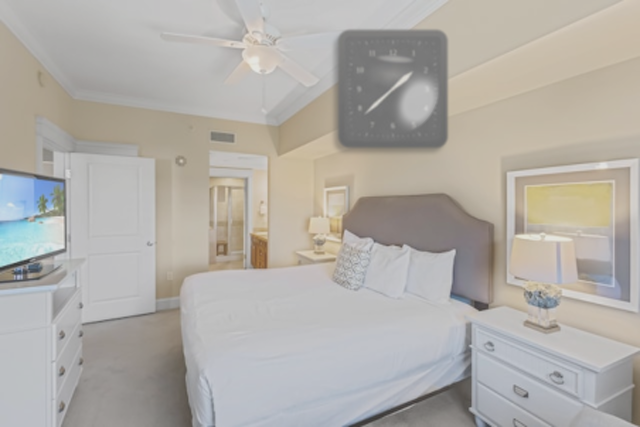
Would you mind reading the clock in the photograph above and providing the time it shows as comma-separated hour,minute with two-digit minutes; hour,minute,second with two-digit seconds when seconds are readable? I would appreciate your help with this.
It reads 1,38
